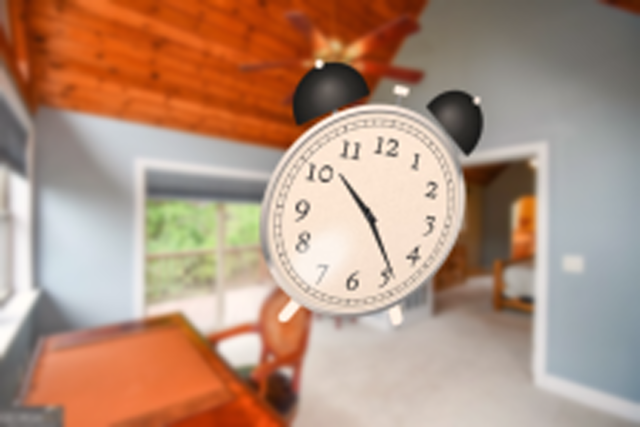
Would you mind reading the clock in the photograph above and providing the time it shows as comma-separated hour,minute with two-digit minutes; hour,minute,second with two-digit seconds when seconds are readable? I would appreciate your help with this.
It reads 10,24
